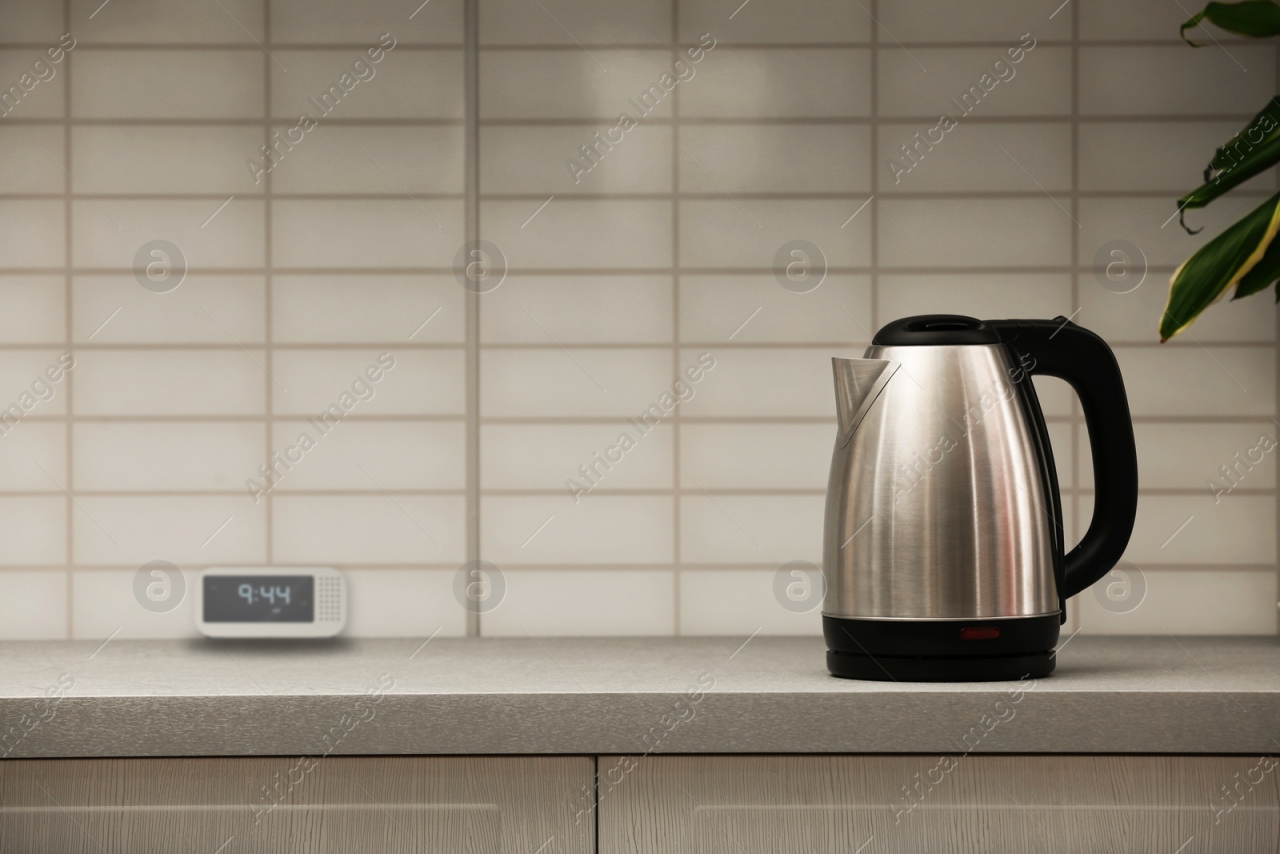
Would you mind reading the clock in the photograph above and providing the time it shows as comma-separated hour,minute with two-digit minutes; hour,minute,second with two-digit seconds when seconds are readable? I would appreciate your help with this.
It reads 9,44
